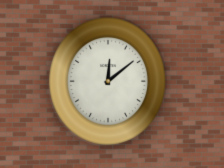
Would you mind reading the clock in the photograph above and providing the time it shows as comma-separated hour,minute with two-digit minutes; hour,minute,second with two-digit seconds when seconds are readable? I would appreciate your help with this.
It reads 12,09
